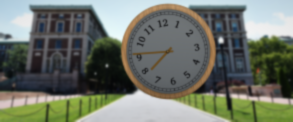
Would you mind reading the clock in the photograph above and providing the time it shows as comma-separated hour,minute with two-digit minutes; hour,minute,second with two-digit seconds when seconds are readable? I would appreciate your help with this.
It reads 7,46
